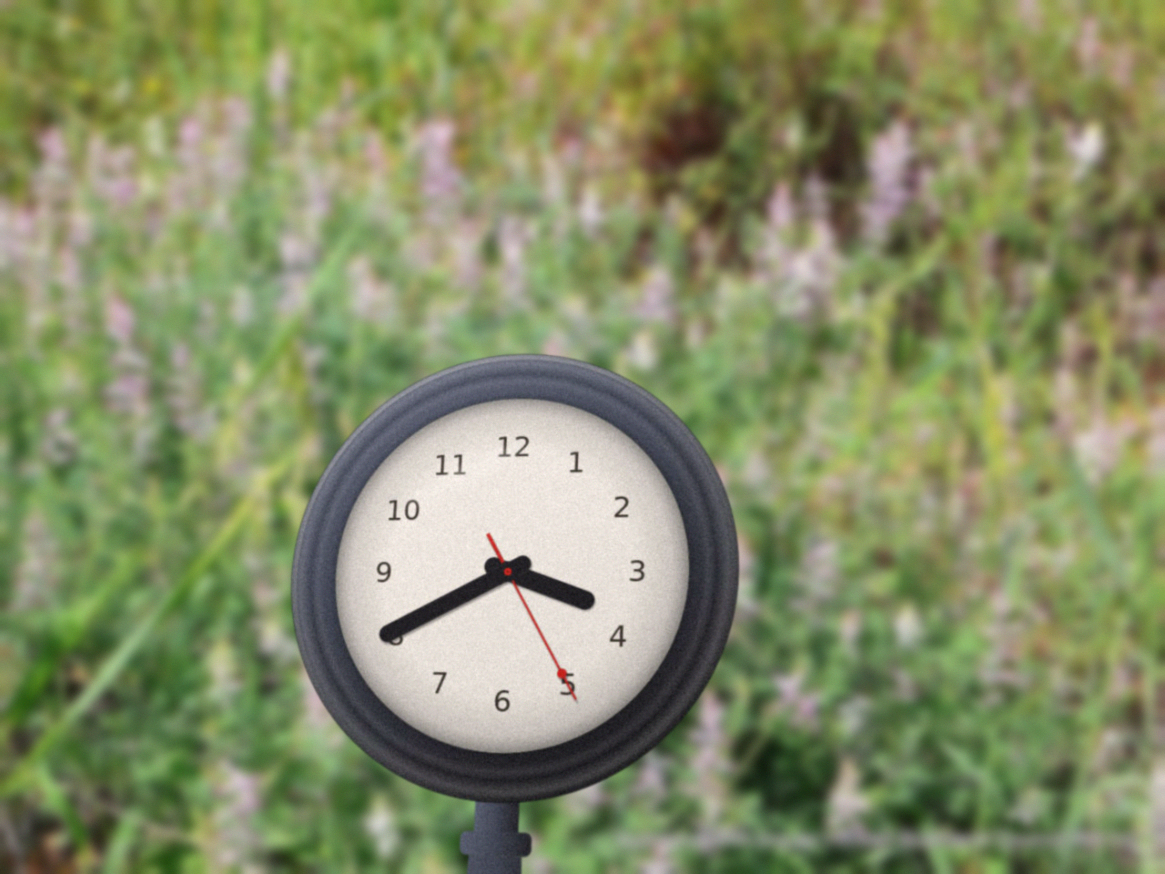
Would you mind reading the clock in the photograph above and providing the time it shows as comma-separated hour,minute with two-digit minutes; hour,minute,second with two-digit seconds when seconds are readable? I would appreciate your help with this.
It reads 3,40,25
